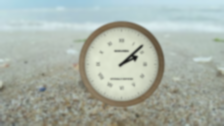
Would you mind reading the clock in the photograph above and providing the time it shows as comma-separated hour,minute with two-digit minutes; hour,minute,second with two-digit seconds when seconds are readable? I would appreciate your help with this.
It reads 2,08
